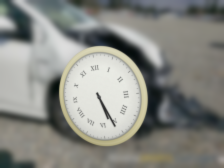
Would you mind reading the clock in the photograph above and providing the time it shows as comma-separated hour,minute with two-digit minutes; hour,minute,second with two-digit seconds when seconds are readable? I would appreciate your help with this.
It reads 5,26
